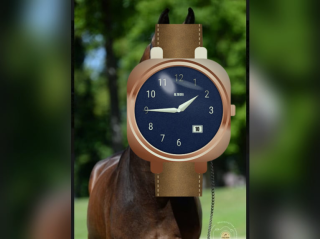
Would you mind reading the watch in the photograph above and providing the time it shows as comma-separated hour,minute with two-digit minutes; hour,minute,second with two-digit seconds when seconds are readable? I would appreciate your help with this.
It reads 1,45
